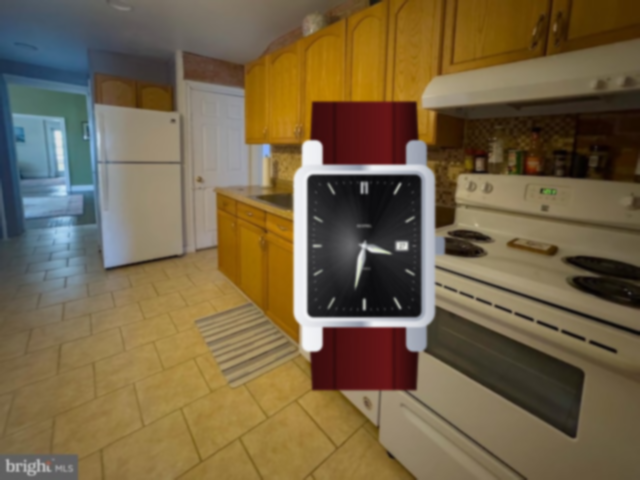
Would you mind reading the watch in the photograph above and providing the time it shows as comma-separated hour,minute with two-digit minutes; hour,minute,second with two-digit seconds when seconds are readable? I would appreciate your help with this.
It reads 3,32
